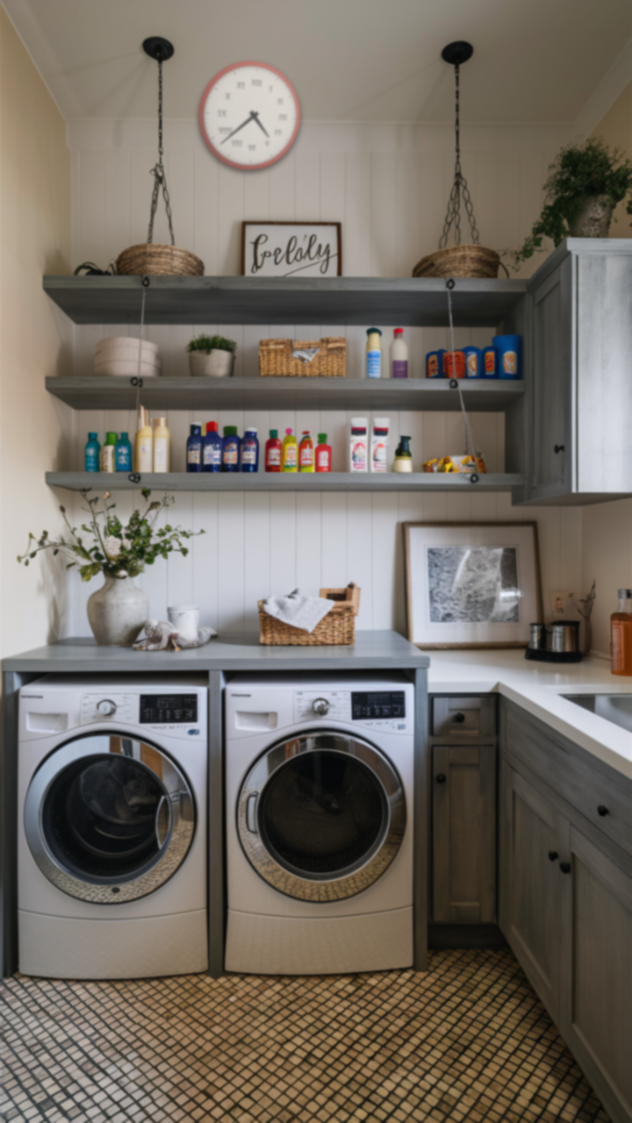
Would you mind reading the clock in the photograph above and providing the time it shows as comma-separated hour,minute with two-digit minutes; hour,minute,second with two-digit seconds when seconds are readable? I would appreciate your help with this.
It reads 4,38
